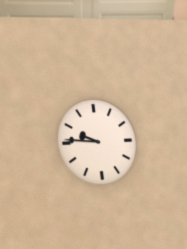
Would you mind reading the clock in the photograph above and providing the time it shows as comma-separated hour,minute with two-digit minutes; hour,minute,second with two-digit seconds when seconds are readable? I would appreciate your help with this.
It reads 9,46
